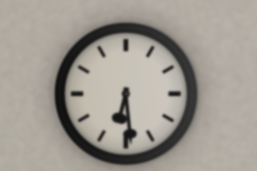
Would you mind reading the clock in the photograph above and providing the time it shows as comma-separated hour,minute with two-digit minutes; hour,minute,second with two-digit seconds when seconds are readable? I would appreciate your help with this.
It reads 6,29
